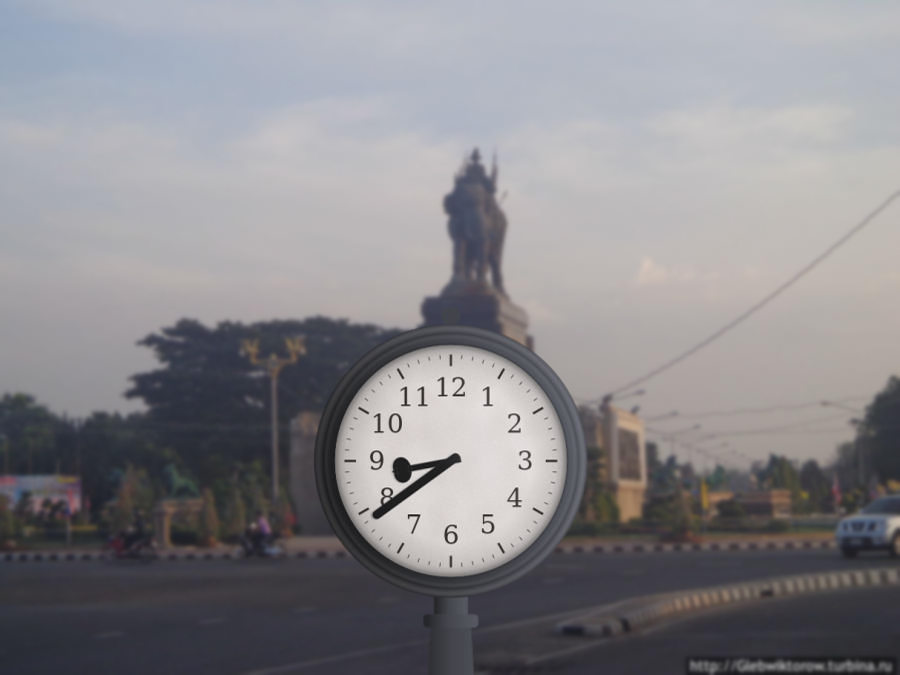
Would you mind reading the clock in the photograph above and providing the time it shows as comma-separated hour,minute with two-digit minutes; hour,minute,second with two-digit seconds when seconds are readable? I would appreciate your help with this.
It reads 8,39
